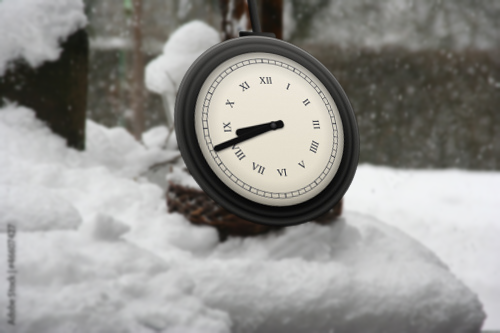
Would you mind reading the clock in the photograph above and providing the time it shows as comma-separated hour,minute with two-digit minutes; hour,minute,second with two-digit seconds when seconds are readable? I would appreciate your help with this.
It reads 8,42
